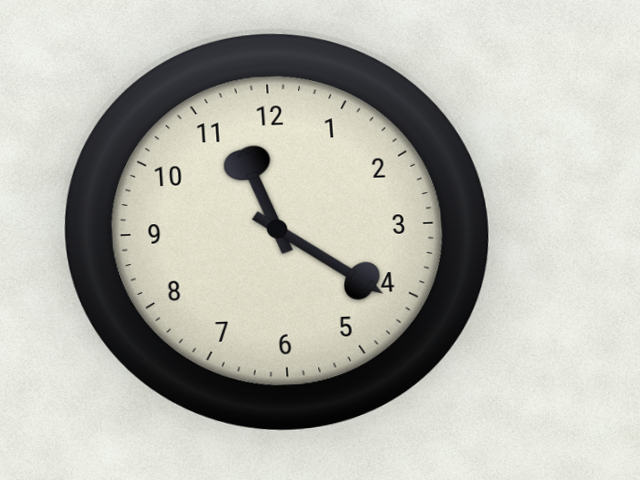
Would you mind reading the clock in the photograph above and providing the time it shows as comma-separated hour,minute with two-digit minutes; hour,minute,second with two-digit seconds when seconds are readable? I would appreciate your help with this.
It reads 11,21
